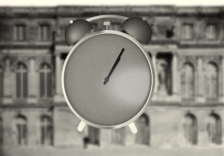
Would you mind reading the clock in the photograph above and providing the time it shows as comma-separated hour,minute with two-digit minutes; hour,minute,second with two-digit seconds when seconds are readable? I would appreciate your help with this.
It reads 1,05
